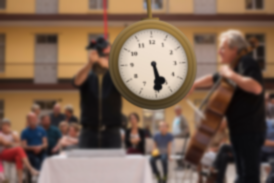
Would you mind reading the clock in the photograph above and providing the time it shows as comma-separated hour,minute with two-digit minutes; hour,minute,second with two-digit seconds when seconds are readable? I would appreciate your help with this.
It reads 5,29
